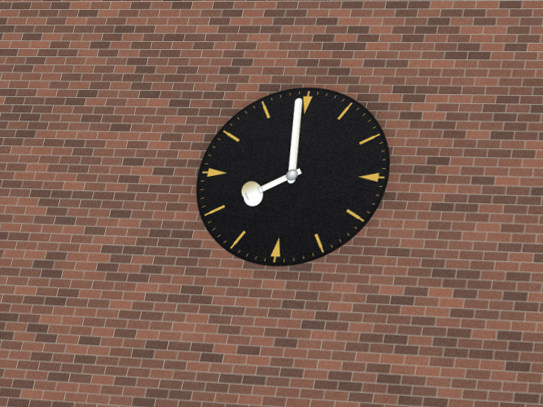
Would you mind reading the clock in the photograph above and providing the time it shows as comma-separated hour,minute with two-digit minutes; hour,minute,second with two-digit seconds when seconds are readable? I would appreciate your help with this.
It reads 7,59
